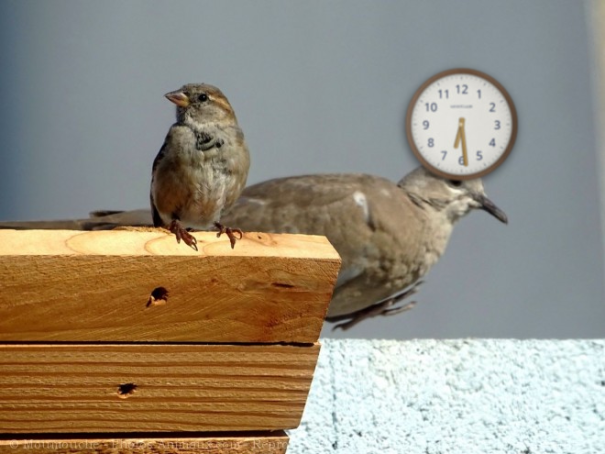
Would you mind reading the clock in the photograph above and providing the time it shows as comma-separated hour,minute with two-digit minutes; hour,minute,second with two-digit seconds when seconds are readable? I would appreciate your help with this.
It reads 6,29
